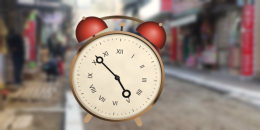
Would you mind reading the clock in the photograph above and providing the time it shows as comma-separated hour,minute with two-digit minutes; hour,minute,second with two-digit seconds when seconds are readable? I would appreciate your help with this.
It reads 4,52
